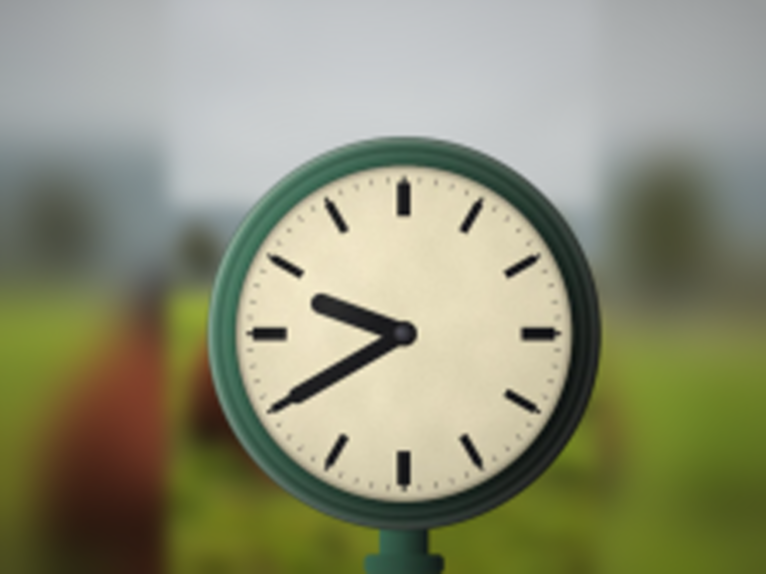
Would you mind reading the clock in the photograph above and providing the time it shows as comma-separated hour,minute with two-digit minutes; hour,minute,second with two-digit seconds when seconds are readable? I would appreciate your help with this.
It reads 9,40
